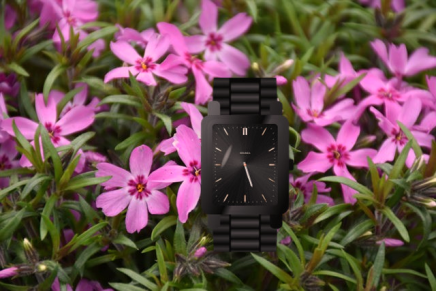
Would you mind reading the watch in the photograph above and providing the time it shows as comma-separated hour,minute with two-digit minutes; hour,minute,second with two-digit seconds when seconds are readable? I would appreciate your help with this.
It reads 5,27
